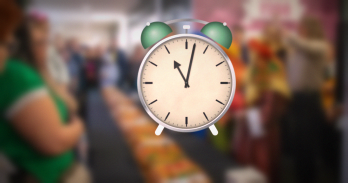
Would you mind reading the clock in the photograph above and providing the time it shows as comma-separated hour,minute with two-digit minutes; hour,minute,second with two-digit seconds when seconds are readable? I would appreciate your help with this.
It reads 11,02
